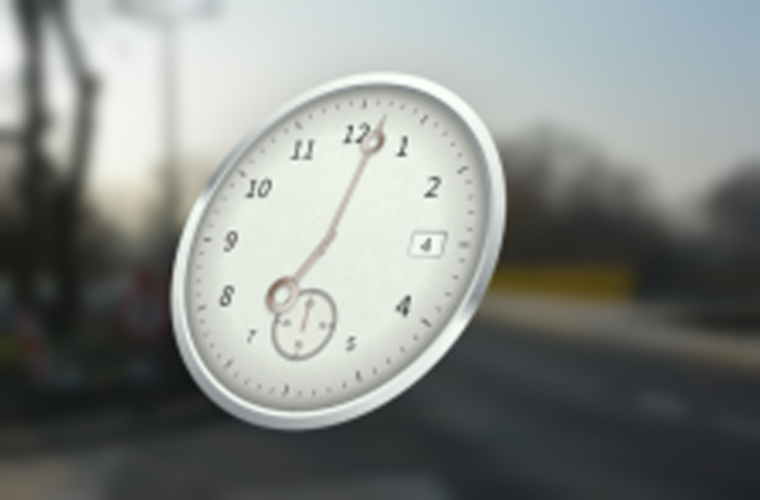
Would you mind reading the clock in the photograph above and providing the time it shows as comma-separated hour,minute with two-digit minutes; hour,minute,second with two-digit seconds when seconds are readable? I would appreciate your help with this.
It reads 7,02
